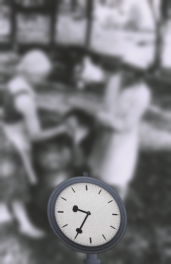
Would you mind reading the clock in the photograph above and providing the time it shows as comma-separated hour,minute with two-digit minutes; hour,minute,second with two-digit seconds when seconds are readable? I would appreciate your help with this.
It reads 9,35
